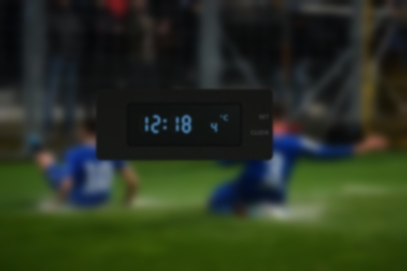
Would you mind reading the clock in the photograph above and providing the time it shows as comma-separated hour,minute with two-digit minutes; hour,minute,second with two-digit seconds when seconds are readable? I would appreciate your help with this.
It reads 12,18
